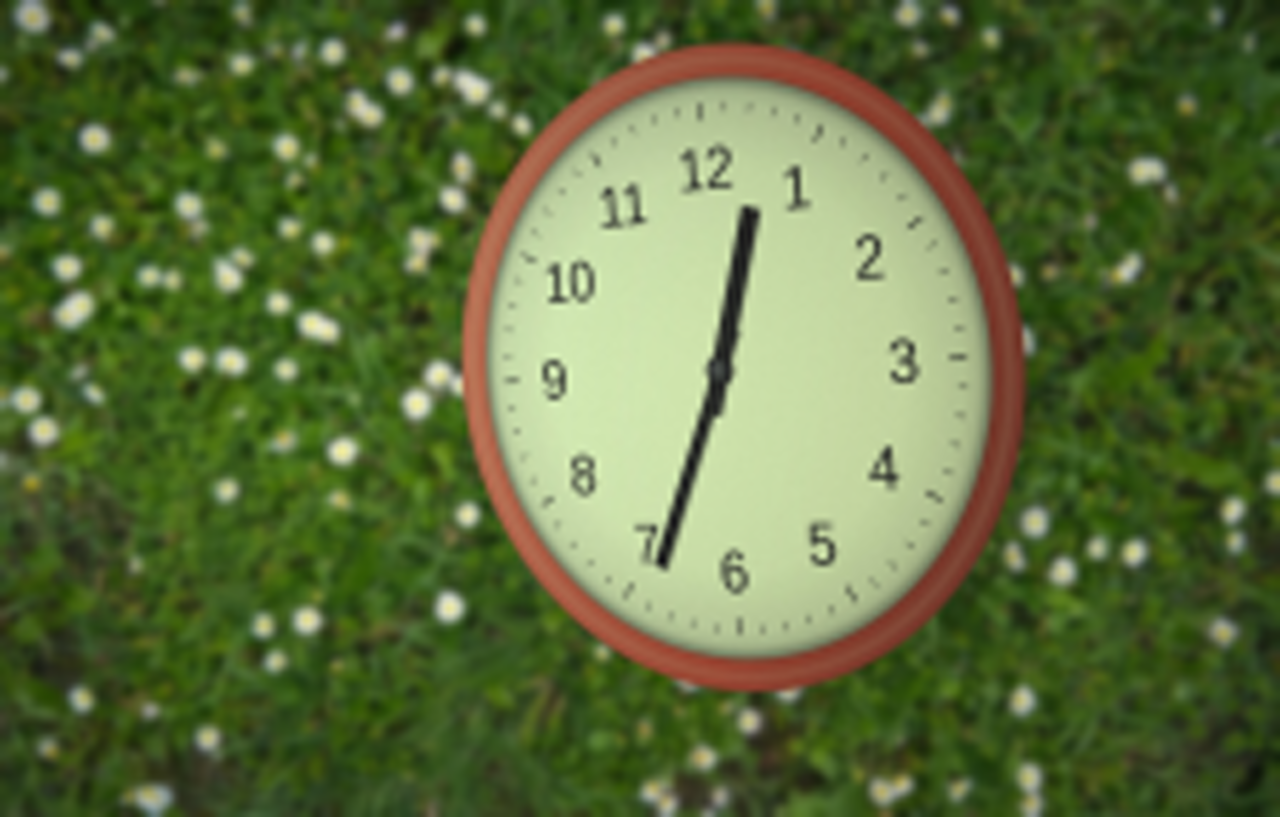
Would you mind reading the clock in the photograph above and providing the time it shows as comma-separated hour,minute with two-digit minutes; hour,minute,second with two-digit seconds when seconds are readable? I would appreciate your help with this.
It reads 12,34
